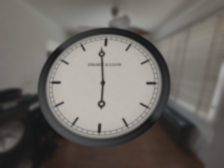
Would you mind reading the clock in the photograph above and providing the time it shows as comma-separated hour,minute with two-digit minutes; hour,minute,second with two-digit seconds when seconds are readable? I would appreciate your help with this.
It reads 5,59
